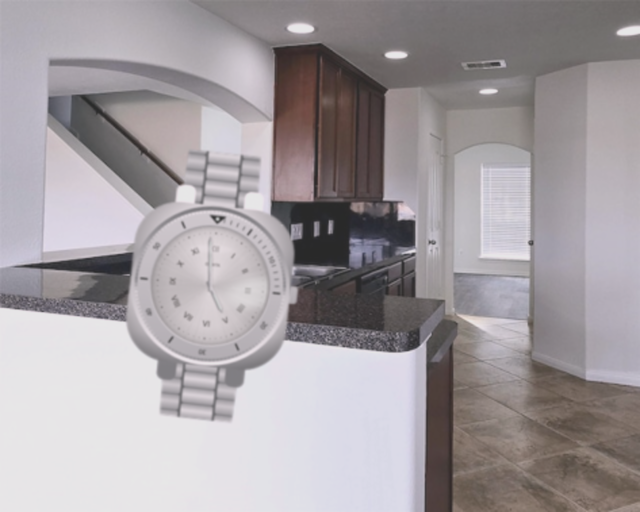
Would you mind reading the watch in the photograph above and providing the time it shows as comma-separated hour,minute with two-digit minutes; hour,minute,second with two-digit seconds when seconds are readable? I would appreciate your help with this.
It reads 4,59
